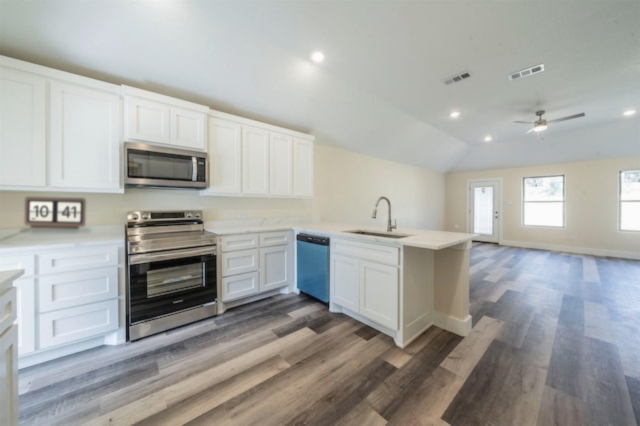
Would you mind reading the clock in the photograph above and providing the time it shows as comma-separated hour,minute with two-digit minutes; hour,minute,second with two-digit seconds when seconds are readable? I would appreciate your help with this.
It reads 10,41
